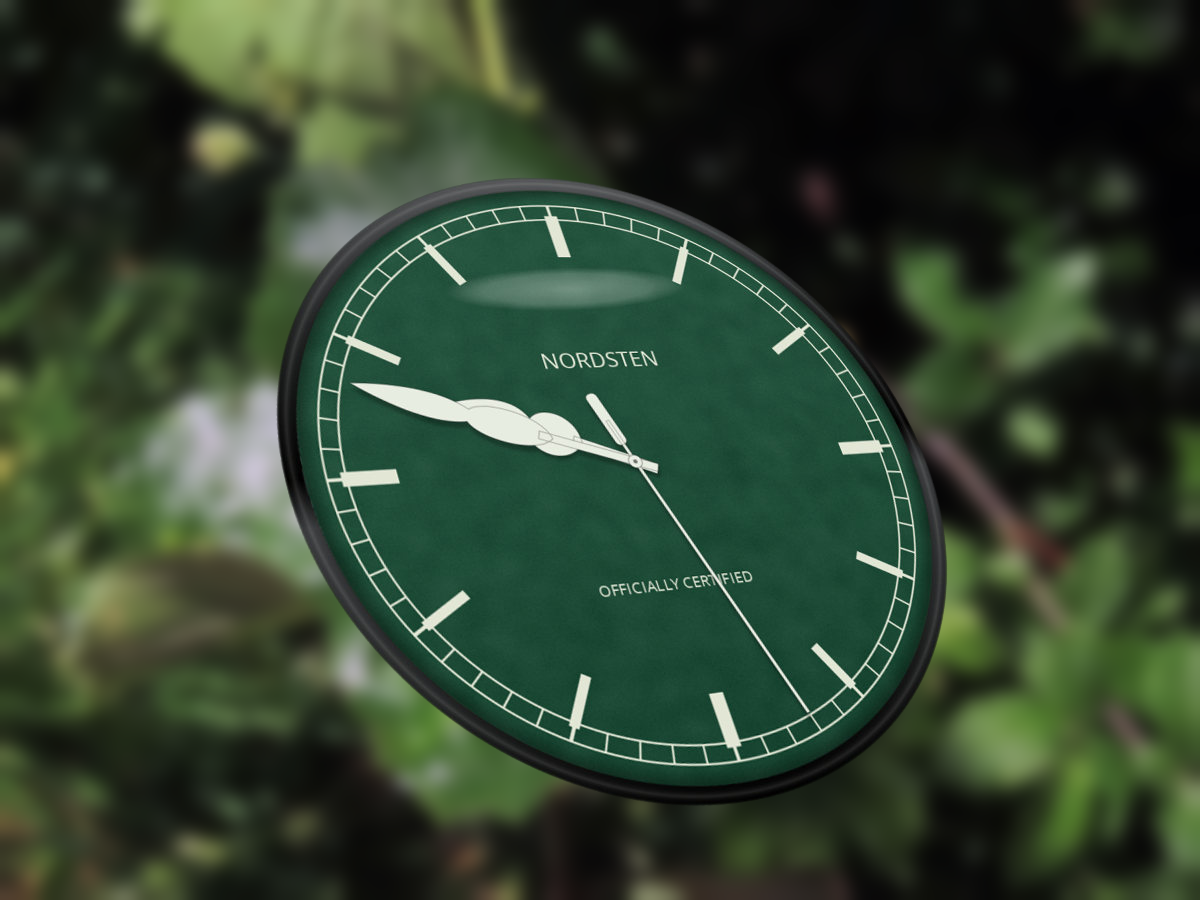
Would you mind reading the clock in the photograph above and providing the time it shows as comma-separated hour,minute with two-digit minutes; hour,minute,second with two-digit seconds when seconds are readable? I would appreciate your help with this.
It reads 9,48,27
